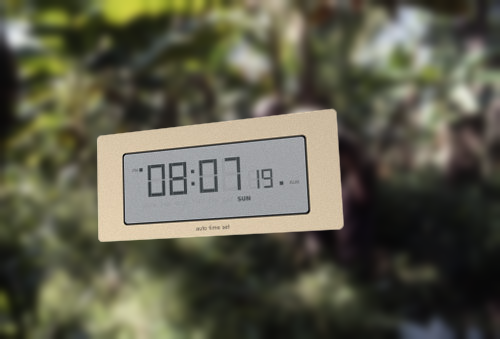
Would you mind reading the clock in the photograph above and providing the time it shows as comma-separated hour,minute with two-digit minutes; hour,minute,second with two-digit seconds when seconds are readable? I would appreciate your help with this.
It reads 8,07,19
